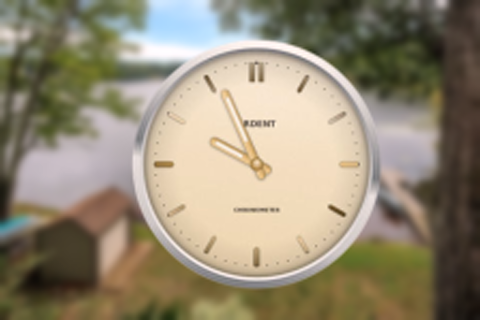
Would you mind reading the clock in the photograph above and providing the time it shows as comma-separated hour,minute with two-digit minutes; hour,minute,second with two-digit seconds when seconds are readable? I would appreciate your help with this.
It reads 9,56
